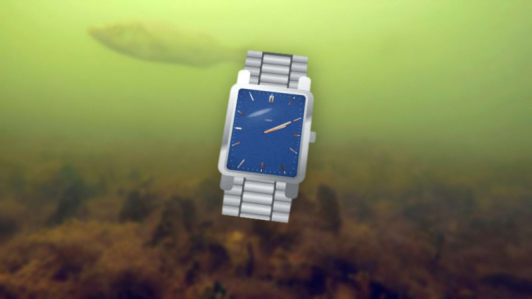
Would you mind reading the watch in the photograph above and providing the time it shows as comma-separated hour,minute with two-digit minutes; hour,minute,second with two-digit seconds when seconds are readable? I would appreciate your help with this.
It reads 2,10
